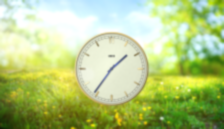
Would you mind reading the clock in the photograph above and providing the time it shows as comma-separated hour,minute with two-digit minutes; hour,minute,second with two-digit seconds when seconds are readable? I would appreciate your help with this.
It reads 1,36
